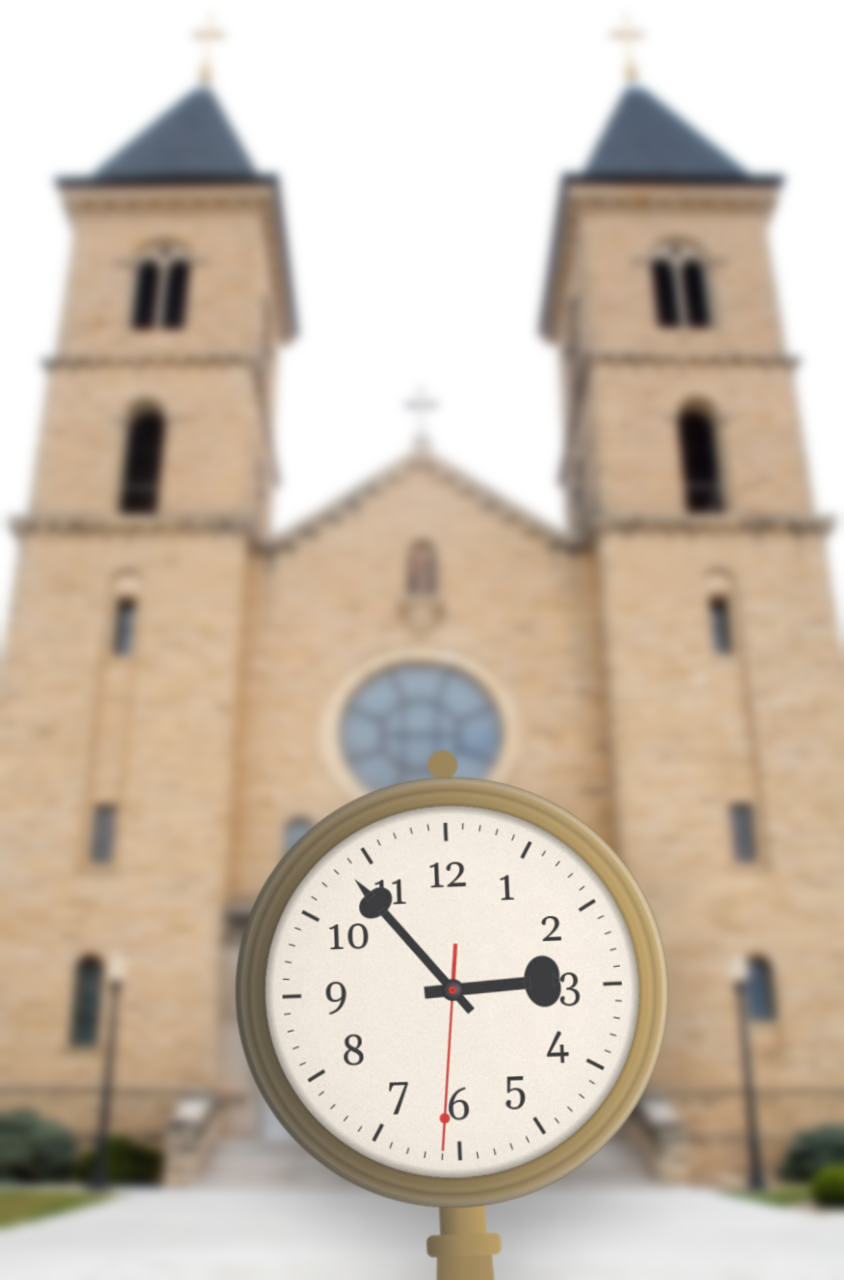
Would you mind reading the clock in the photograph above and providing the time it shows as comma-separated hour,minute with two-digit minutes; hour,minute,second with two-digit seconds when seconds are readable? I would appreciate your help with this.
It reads 2,53,31
